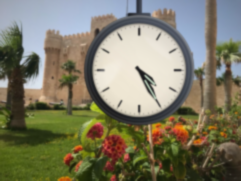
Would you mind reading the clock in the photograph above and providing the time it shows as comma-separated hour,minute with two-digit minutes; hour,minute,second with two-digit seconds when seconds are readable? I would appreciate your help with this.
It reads 4,25
